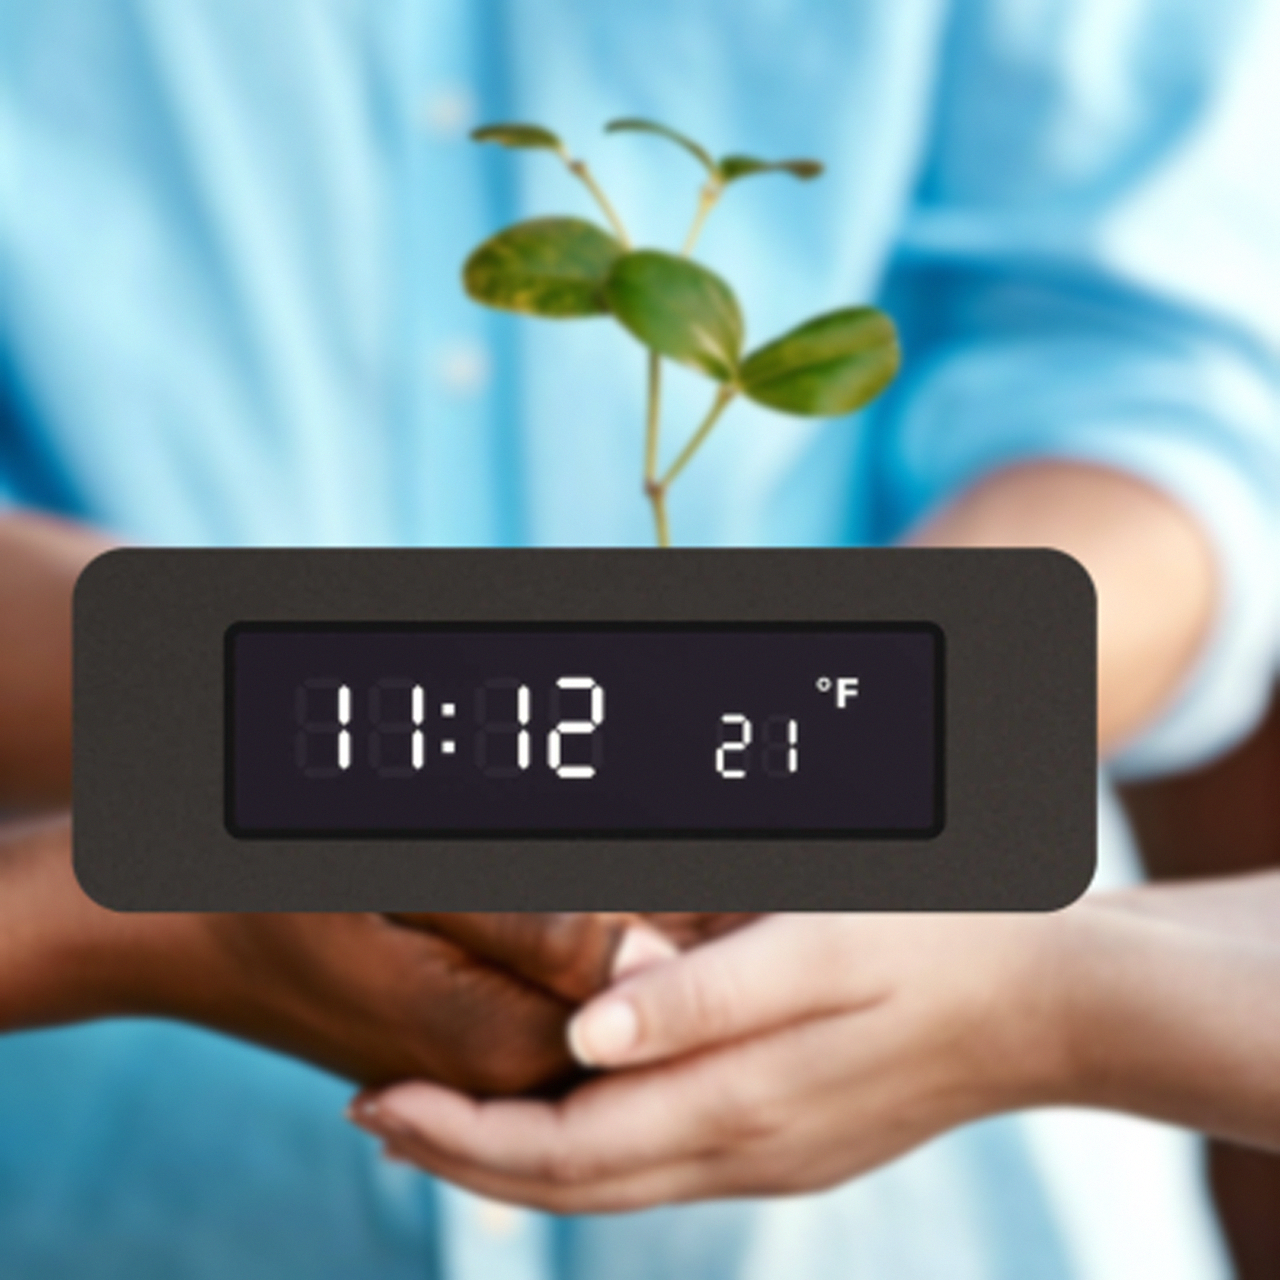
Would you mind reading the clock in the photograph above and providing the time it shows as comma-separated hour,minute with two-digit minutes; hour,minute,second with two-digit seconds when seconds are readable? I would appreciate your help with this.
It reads 11,12
